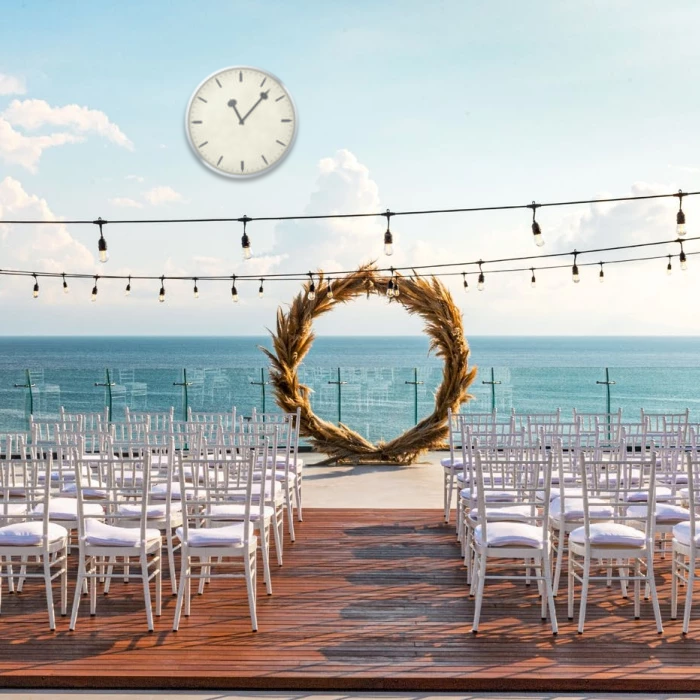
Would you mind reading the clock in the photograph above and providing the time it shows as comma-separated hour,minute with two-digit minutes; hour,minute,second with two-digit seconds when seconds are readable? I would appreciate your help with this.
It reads 11,07
